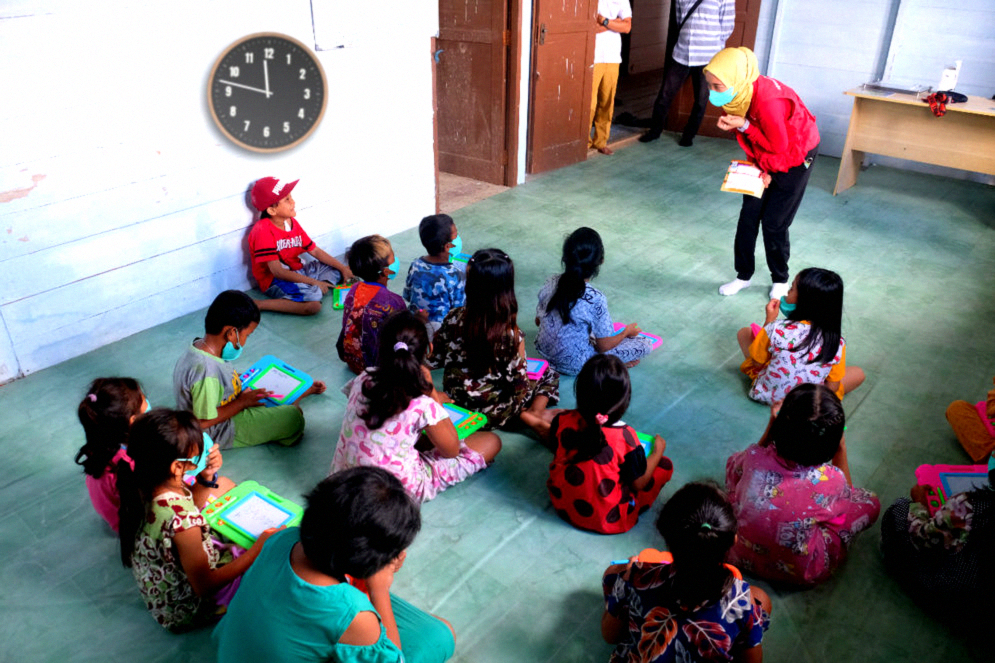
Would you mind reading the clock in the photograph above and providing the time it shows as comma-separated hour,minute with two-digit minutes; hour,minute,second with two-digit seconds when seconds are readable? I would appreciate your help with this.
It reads 11,47
